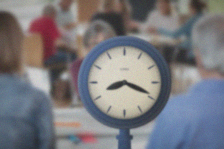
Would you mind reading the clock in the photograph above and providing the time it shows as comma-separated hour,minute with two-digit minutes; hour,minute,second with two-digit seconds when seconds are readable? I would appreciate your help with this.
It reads 8,19
